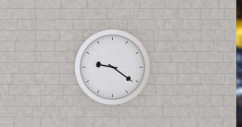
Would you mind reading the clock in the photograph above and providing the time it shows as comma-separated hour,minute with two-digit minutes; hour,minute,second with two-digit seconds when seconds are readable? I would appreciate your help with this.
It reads 9,21
